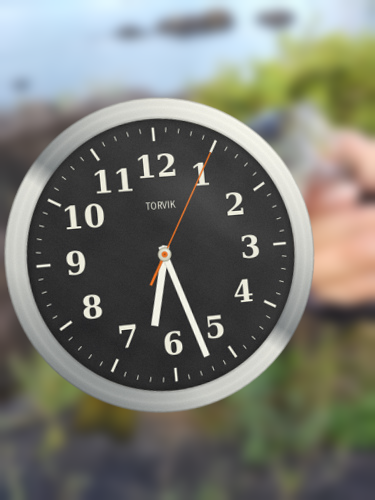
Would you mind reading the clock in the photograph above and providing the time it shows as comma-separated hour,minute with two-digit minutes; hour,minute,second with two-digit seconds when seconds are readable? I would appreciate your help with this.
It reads 6,27,05
